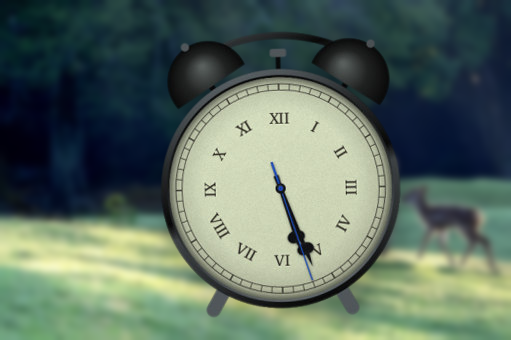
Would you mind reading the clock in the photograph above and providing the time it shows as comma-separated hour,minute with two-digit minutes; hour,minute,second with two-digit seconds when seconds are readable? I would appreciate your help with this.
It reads 5,26,27
